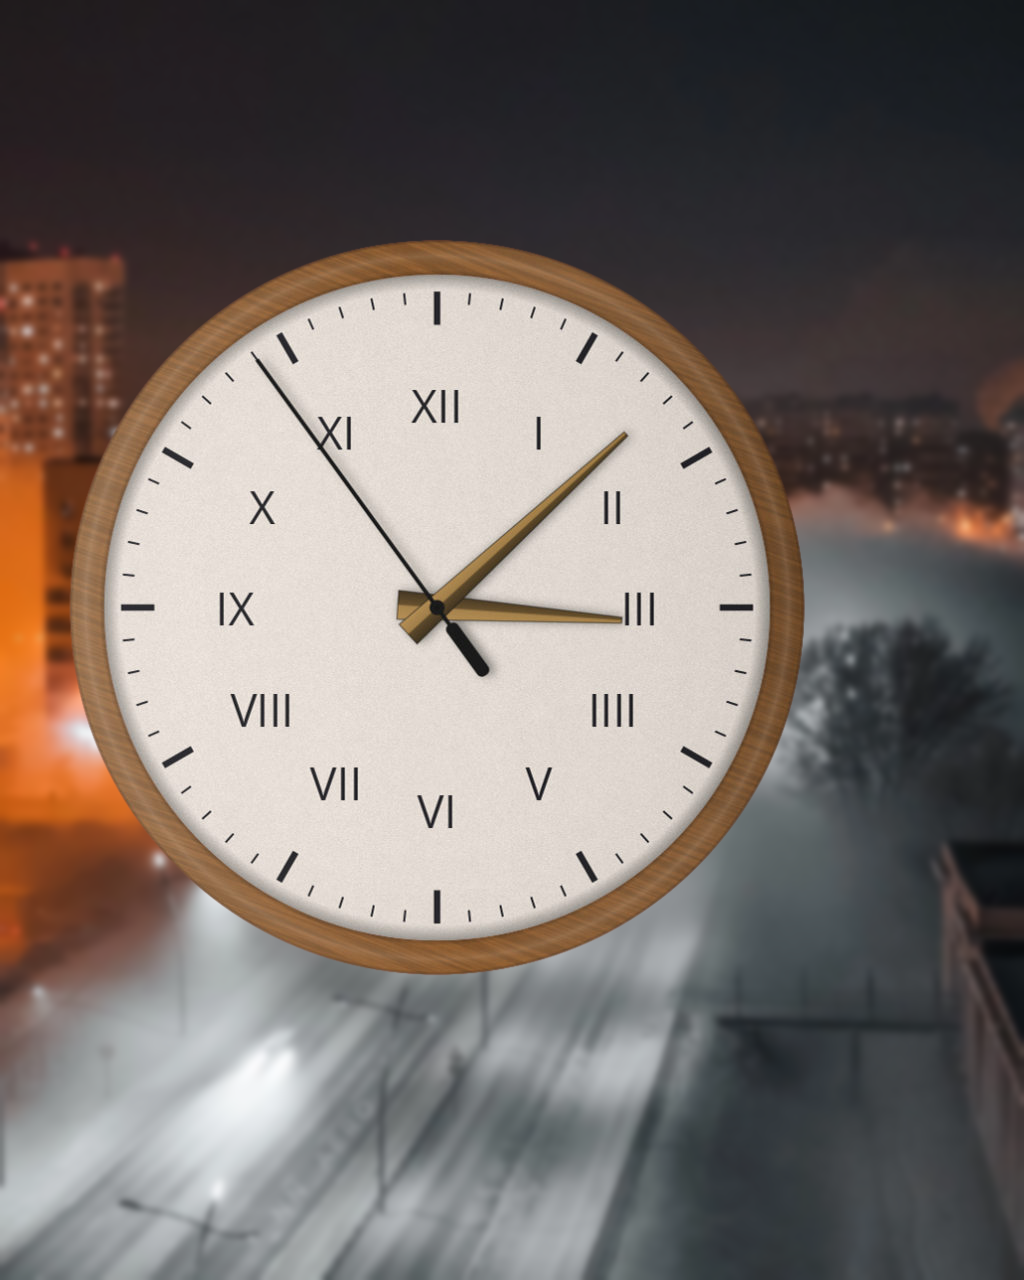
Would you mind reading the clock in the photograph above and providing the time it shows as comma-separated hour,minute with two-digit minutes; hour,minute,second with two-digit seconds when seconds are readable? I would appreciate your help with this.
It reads 3,07,54
